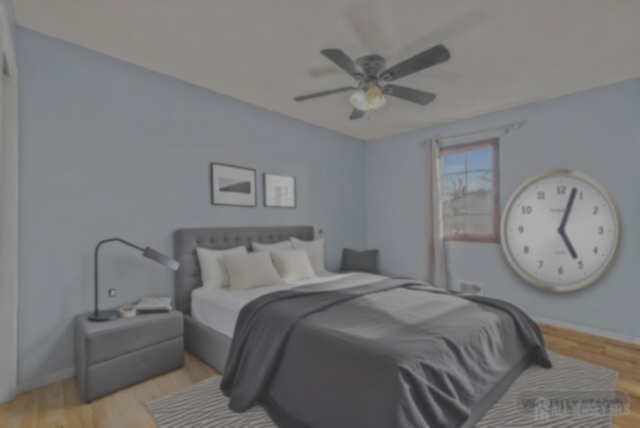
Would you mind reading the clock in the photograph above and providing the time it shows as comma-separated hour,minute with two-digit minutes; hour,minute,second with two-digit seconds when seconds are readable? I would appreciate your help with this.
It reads 5,03
